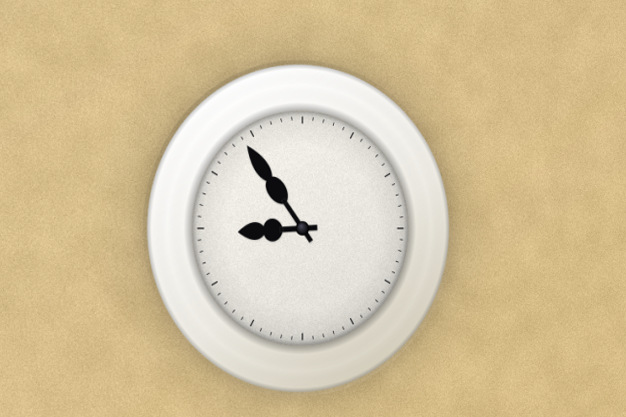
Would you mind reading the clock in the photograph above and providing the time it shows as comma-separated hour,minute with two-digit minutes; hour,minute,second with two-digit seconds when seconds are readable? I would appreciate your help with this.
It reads 8,54
